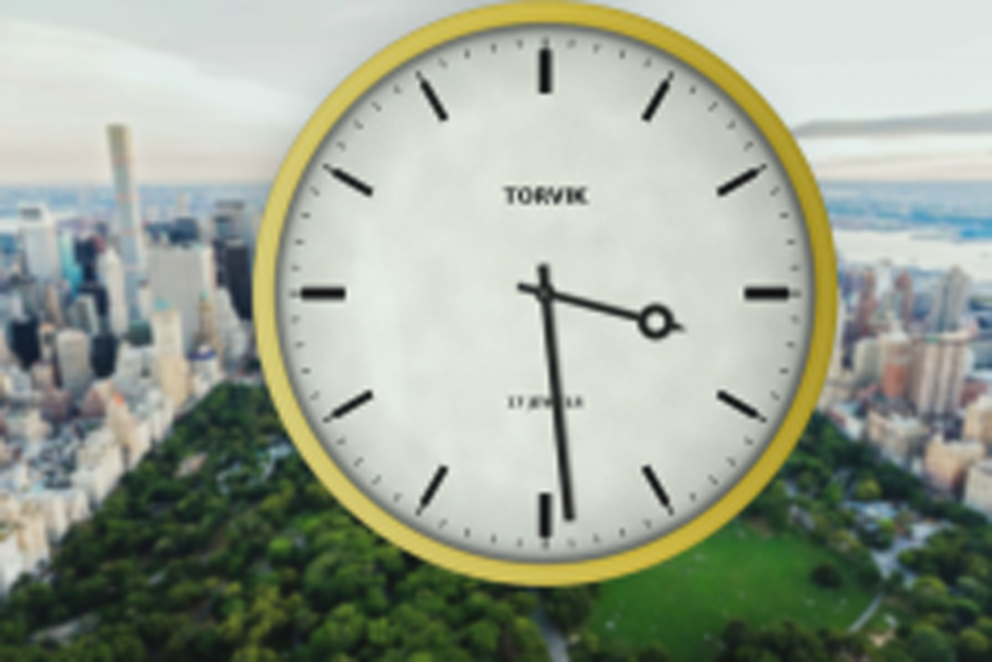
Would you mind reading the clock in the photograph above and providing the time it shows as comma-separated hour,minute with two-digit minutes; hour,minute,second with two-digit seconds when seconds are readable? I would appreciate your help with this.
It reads 3,29
